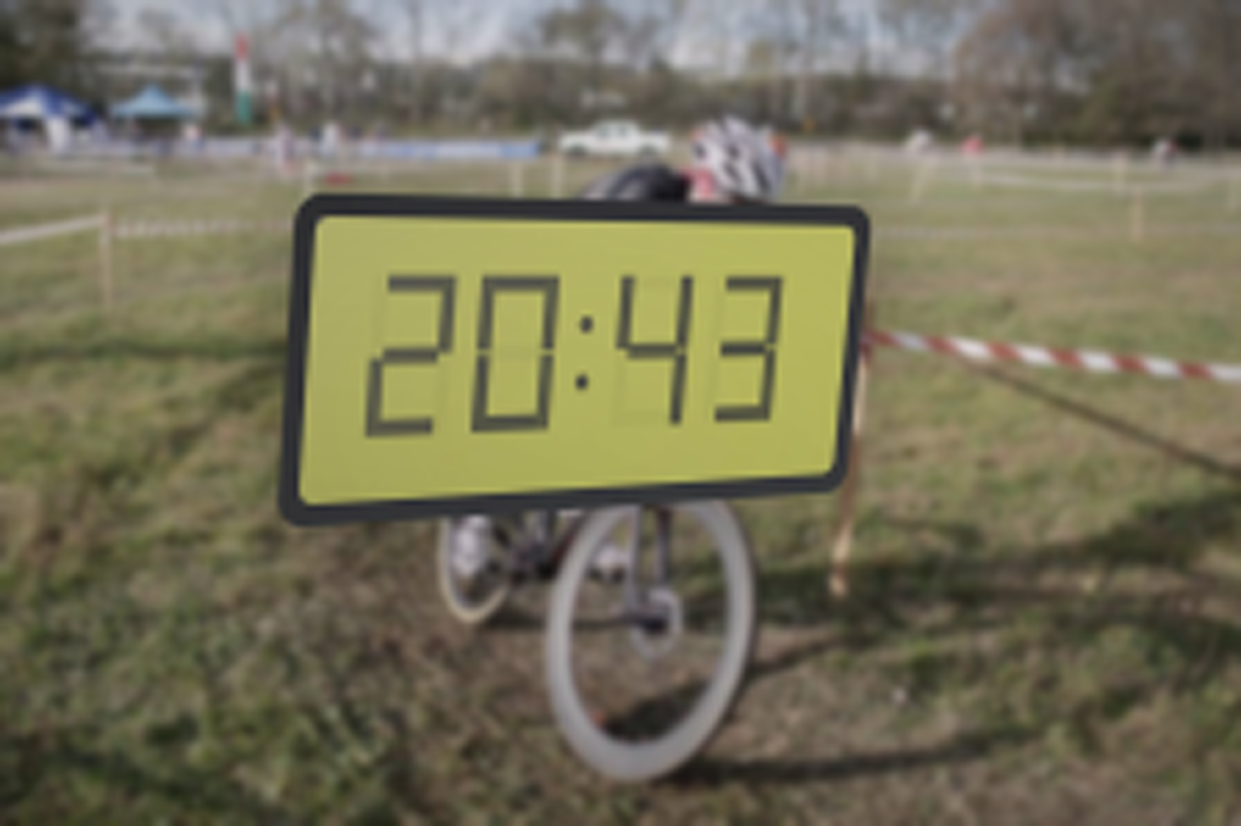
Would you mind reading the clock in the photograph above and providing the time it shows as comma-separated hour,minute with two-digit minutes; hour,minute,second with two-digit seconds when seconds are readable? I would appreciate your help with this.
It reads 20,43
